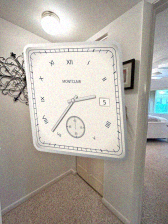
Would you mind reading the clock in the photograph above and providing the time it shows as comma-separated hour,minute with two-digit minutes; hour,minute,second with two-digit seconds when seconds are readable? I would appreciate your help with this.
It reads 2,37
